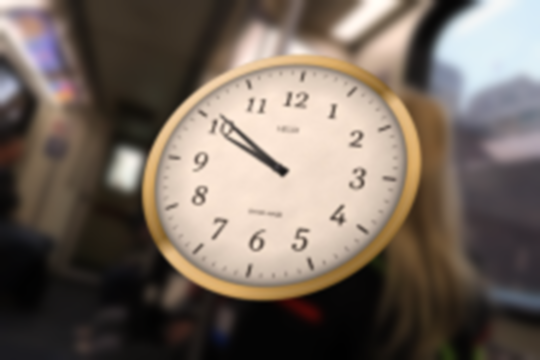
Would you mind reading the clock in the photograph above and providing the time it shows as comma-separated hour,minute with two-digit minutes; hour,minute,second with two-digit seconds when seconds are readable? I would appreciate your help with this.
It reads 9,51
